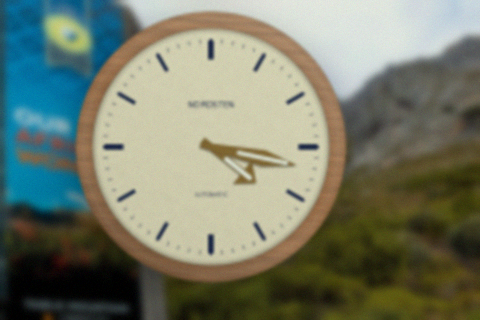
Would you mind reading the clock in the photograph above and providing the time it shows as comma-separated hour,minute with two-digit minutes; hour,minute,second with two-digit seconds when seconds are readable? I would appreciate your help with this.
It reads 4,17
